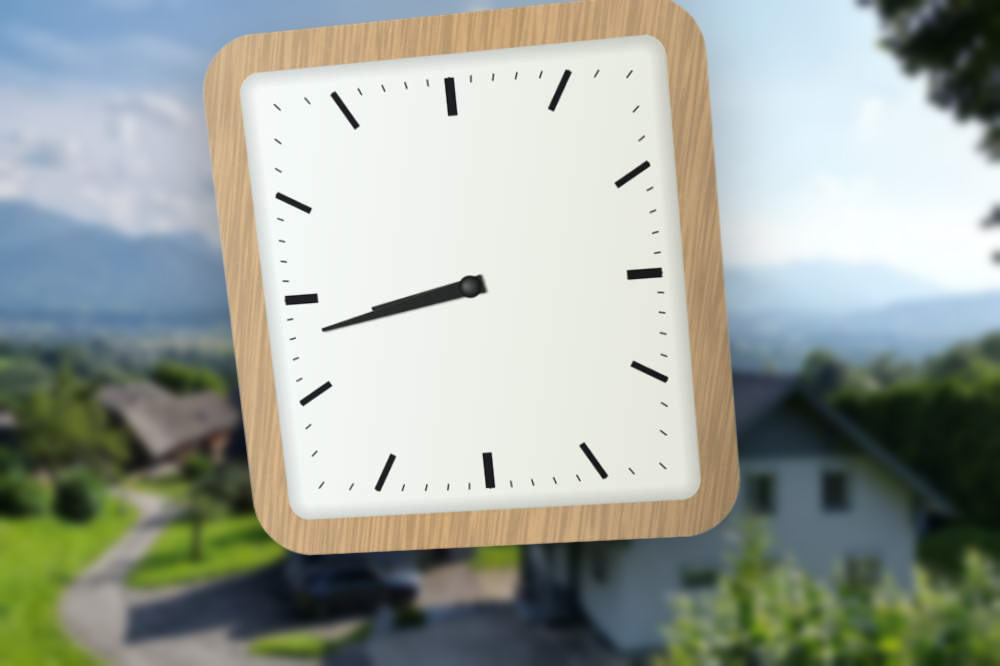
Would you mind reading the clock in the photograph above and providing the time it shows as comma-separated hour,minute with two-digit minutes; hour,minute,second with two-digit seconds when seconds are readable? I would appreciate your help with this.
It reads 8,43
